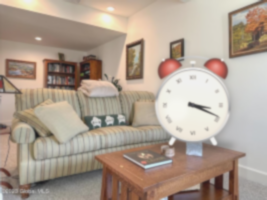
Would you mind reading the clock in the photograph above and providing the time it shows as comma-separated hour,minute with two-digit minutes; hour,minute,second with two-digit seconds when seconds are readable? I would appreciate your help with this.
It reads 3,19
